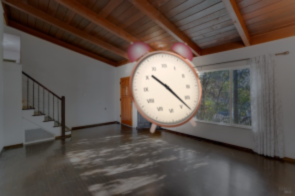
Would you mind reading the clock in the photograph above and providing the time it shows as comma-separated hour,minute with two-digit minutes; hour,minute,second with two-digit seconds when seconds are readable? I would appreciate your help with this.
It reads 10,23
